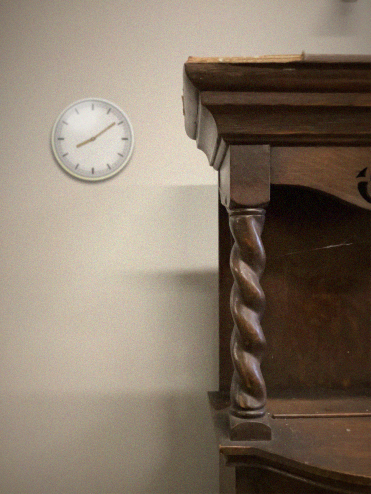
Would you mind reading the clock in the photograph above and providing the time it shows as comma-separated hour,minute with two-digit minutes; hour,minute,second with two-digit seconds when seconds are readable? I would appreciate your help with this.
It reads 8,09
